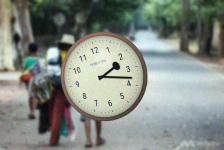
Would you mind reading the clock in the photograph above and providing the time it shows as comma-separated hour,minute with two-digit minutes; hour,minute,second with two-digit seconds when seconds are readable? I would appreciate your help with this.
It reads 2,18
